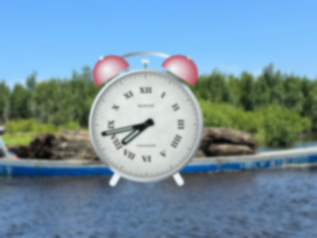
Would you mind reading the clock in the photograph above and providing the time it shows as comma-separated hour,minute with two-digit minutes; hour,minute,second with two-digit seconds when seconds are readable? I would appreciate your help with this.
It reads 7,43
